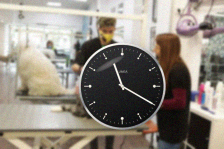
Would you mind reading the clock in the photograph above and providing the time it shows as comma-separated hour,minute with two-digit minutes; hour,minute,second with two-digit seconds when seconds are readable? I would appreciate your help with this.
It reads 11,20
